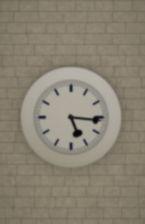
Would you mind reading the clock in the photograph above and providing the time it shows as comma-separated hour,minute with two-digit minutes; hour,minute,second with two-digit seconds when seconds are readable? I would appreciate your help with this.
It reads 5,16
